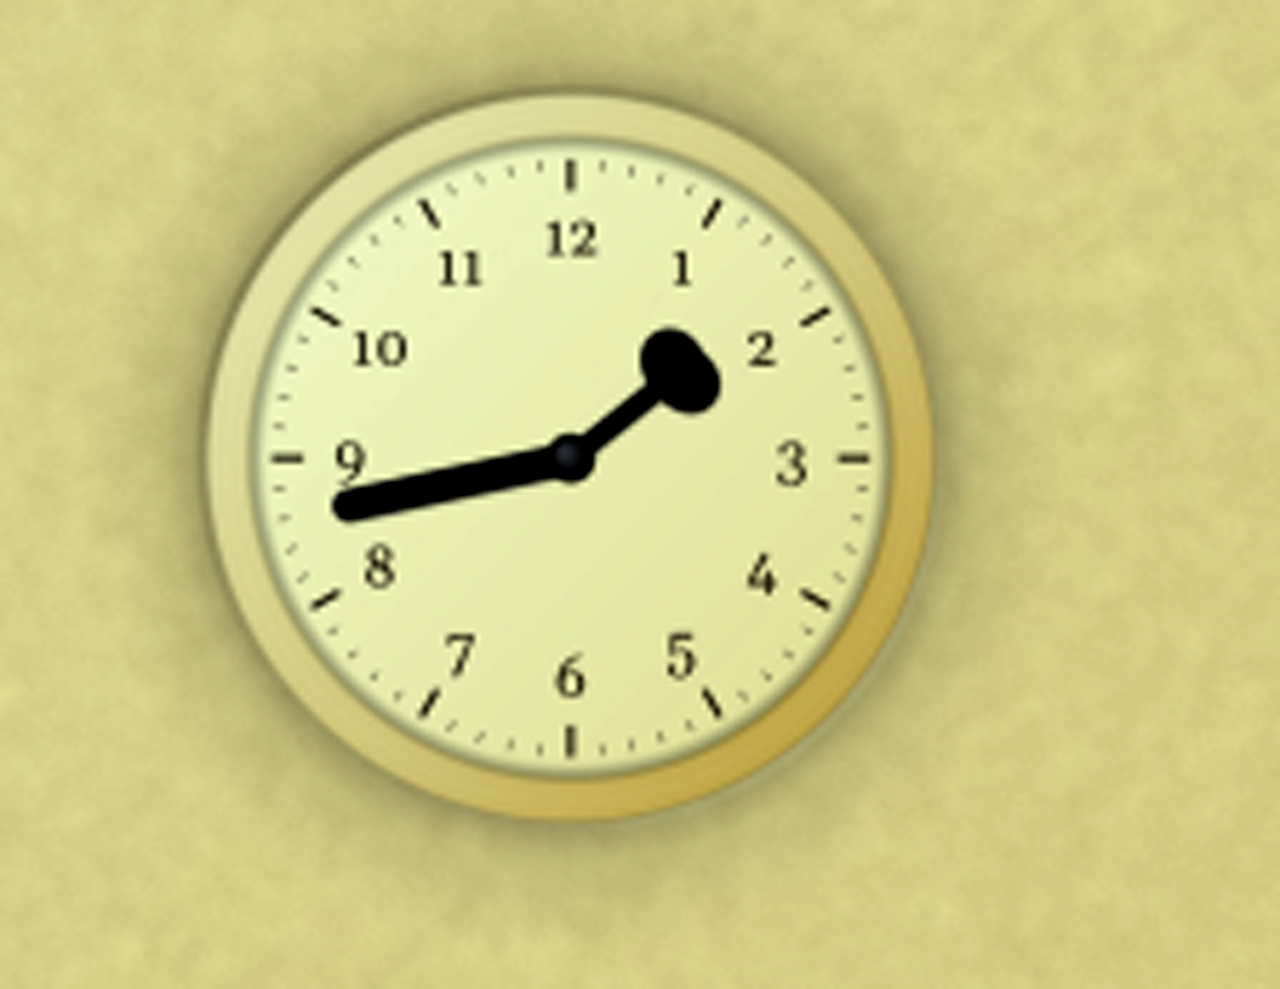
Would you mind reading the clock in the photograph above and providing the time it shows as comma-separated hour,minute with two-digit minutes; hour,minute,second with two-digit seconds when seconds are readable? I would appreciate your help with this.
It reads 1,43
